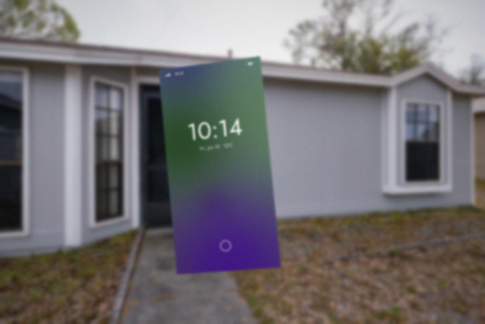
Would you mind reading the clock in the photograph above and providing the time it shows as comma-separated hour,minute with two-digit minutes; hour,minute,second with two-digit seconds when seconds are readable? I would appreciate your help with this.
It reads 10,14
